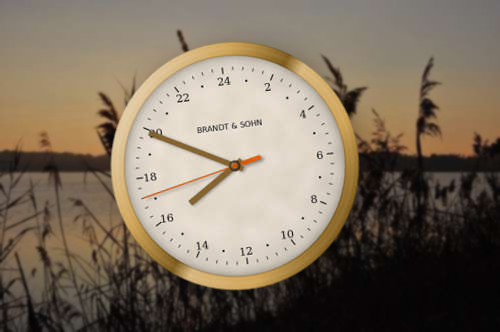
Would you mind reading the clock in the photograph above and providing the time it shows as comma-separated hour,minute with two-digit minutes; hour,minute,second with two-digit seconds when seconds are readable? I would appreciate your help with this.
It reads 15,49,43
